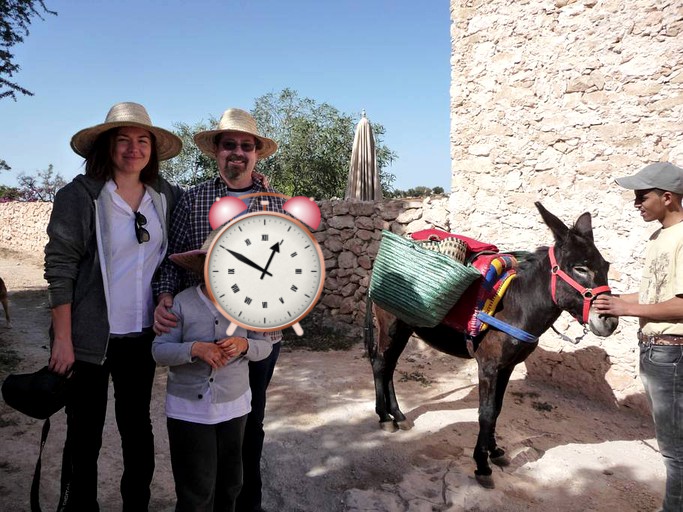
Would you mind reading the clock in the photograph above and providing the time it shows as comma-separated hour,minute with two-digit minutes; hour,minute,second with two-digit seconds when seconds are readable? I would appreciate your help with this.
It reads 12,50
